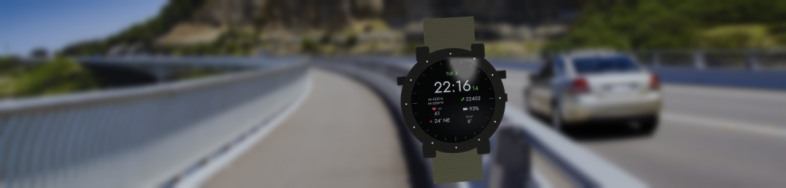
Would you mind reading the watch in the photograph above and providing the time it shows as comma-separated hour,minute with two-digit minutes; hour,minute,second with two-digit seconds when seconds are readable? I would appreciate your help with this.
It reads 22,16
